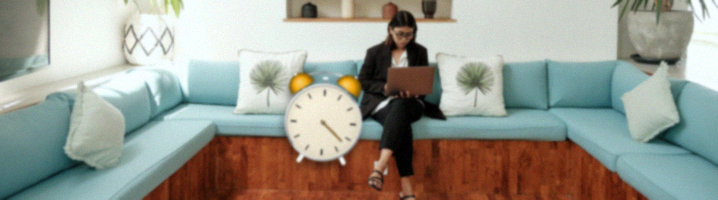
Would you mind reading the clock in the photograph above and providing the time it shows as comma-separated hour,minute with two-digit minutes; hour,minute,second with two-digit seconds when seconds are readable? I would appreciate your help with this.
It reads 4,22
